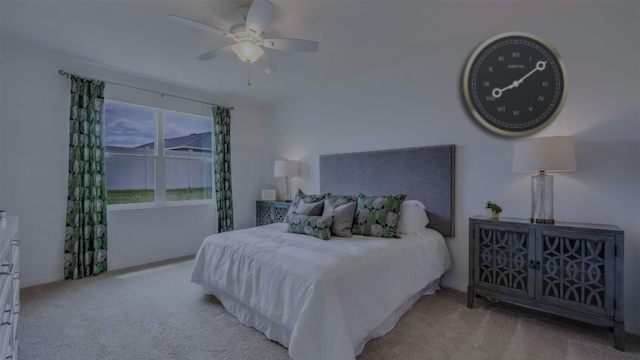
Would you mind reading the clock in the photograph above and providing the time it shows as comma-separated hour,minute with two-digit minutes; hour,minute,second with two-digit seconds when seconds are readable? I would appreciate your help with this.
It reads 8,09
